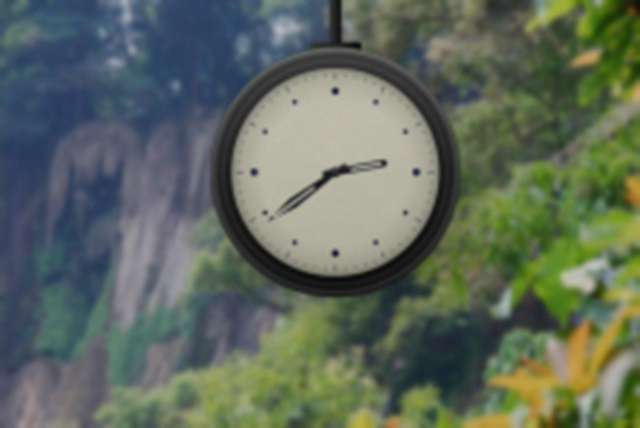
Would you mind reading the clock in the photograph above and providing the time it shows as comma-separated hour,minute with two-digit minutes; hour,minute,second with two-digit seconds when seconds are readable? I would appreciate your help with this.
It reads 2,39
